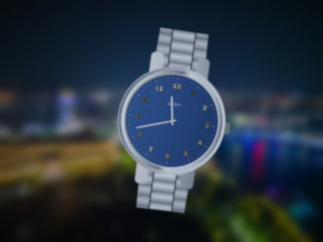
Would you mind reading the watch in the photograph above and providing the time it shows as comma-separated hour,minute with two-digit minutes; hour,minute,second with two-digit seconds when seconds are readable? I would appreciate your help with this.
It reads 11,42
